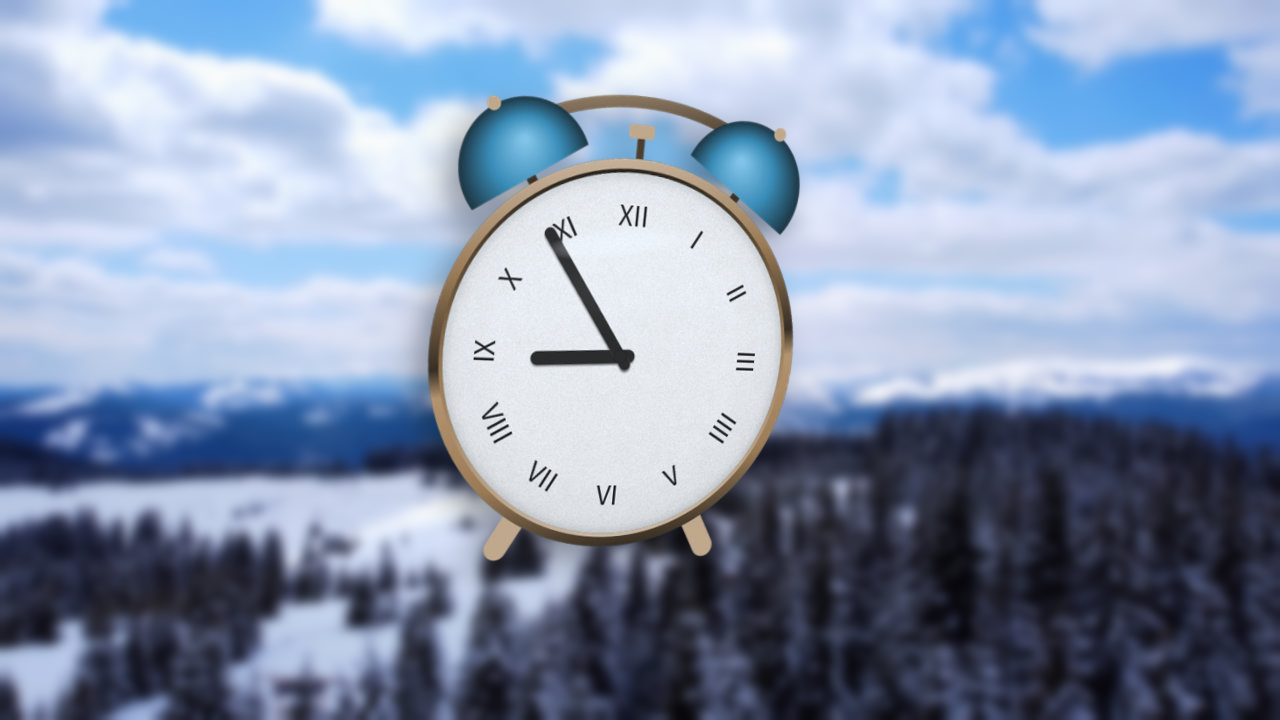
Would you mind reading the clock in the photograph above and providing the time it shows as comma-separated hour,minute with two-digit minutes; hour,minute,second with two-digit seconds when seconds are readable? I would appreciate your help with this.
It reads 8,54
